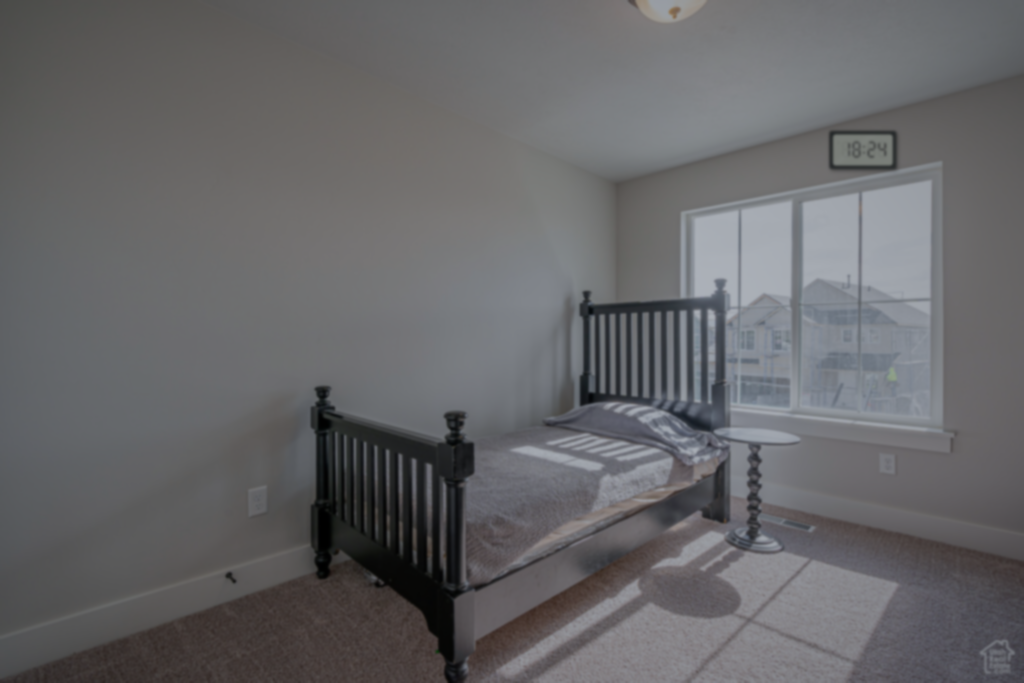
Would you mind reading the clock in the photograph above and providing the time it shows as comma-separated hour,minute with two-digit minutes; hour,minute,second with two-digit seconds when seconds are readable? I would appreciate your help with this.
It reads 18,24
